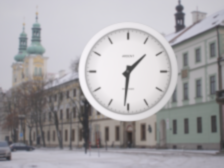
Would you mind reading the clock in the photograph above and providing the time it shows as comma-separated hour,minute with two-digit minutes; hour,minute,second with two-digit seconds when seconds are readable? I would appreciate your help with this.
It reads 1,31
